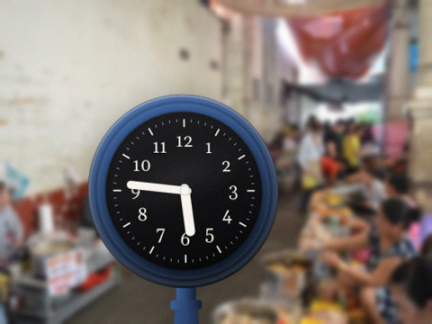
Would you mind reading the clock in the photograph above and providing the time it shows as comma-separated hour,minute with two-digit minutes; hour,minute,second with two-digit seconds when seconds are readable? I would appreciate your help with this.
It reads 5,46
